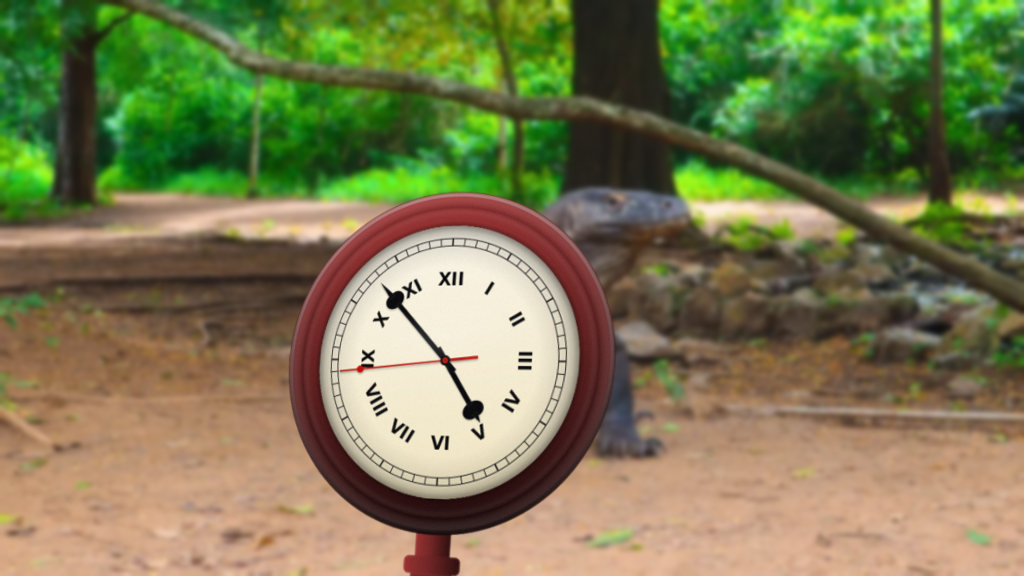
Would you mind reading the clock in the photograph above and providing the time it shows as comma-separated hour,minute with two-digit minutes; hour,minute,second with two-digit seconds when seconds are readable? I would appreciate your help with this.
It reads 4,52,44
